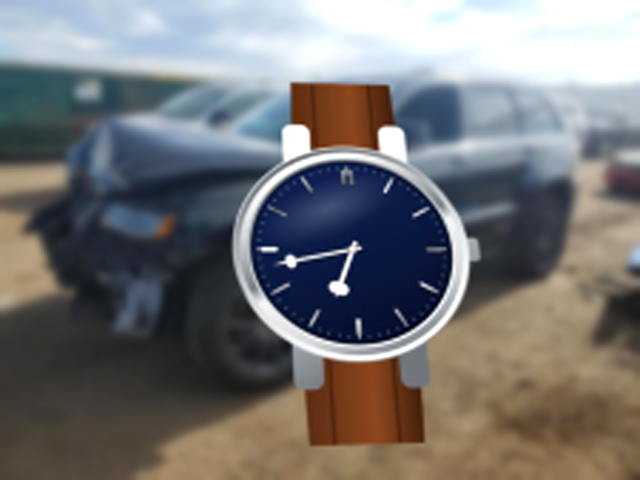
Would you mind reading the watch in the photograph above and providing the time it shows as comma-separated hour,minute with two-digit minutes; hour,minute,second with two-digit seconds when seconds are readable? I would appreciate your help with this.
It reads 6,43
